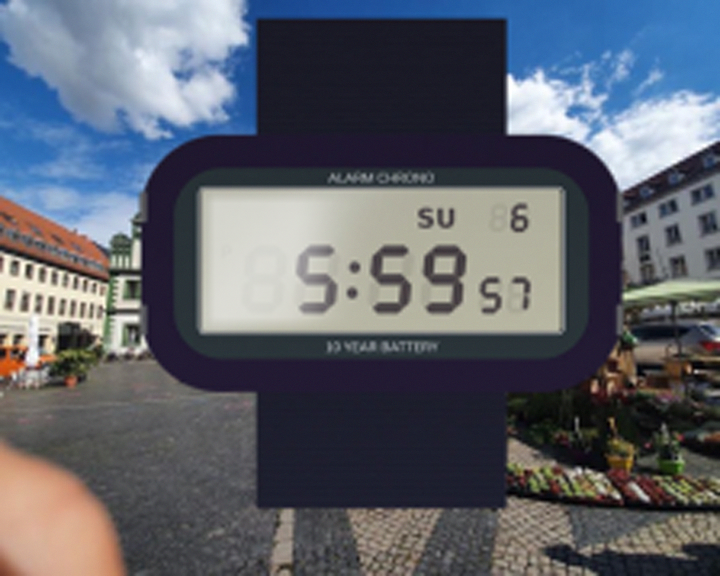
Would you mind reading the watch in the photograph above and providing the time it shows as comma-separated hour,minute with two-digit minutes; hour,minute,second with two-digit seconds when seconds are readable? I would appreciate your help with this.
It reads 5,59,57
